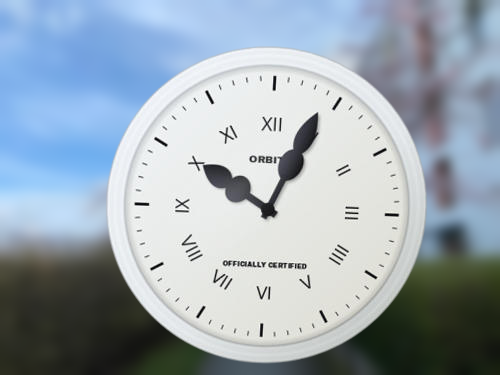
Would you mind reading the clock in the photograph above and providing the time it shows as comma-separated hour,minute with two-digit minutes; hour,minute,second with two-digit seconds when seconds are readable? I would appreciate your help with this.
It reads 10,04
